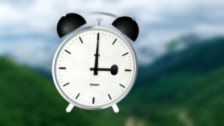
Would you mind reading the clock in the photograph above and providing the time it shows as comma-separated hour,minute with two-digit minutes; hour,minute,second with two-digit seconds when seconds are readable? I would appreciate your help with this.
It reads 3,00
